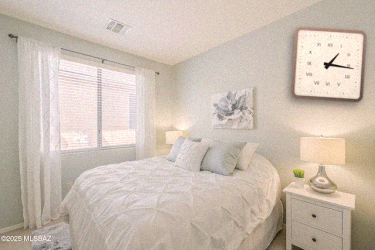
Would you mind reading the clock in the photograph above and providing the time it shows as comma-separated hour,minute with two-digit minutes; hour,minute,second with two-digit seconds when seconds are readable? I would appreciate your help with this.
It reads 1,16
